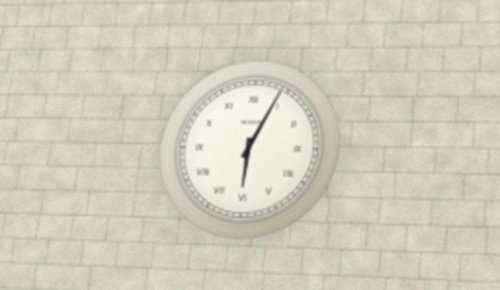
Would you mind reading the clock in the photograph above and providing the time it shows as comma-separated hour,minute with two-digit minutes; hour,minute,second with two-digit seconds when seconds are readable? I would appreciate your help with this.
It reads 6,04
